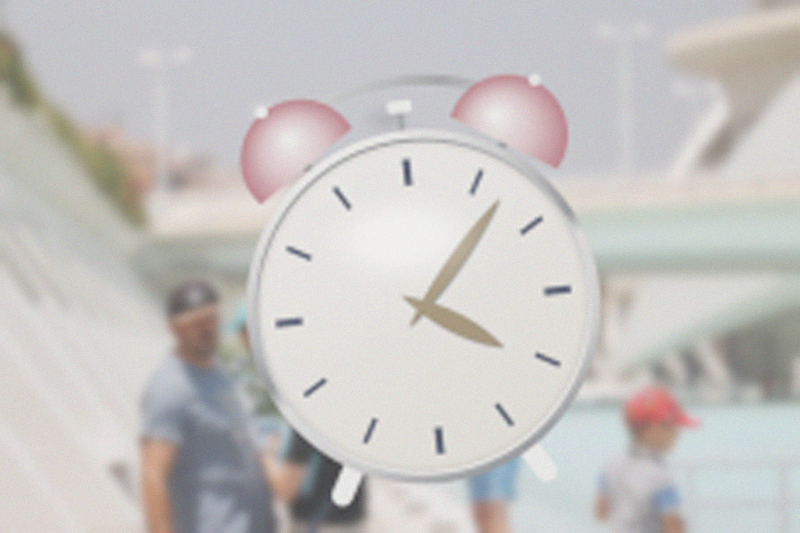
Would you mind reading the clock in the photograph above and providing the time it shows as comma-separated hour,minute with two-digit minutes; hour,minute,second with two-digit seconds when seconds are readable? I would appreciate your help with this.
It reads 4,07
